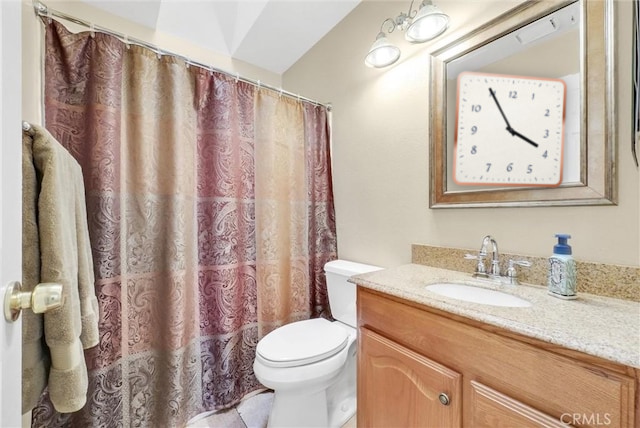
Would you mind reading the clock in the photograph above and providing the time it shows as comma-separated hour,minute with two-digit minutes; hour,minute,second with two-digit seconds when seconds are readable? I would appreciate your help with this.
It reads 3,55
